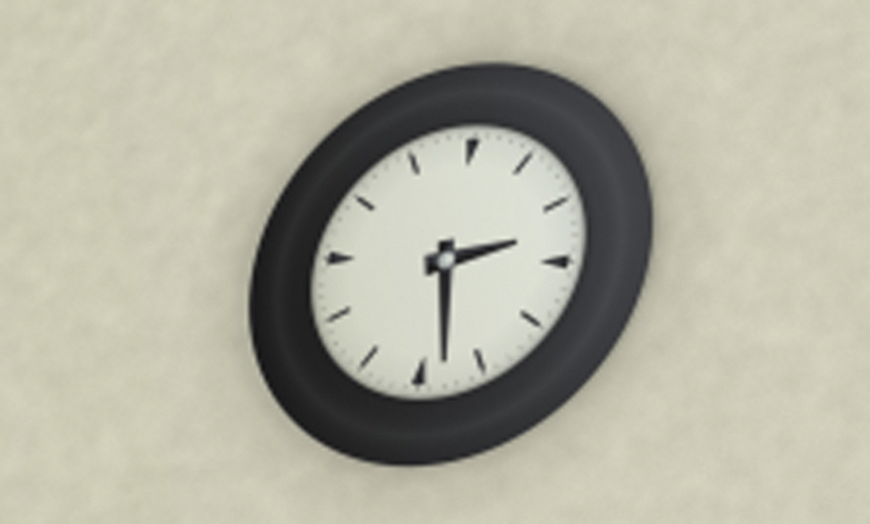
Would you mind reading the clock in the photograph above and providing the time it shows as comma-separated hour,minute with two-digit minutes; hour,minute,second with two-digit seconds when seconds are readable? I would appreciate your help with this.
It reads 2,28
